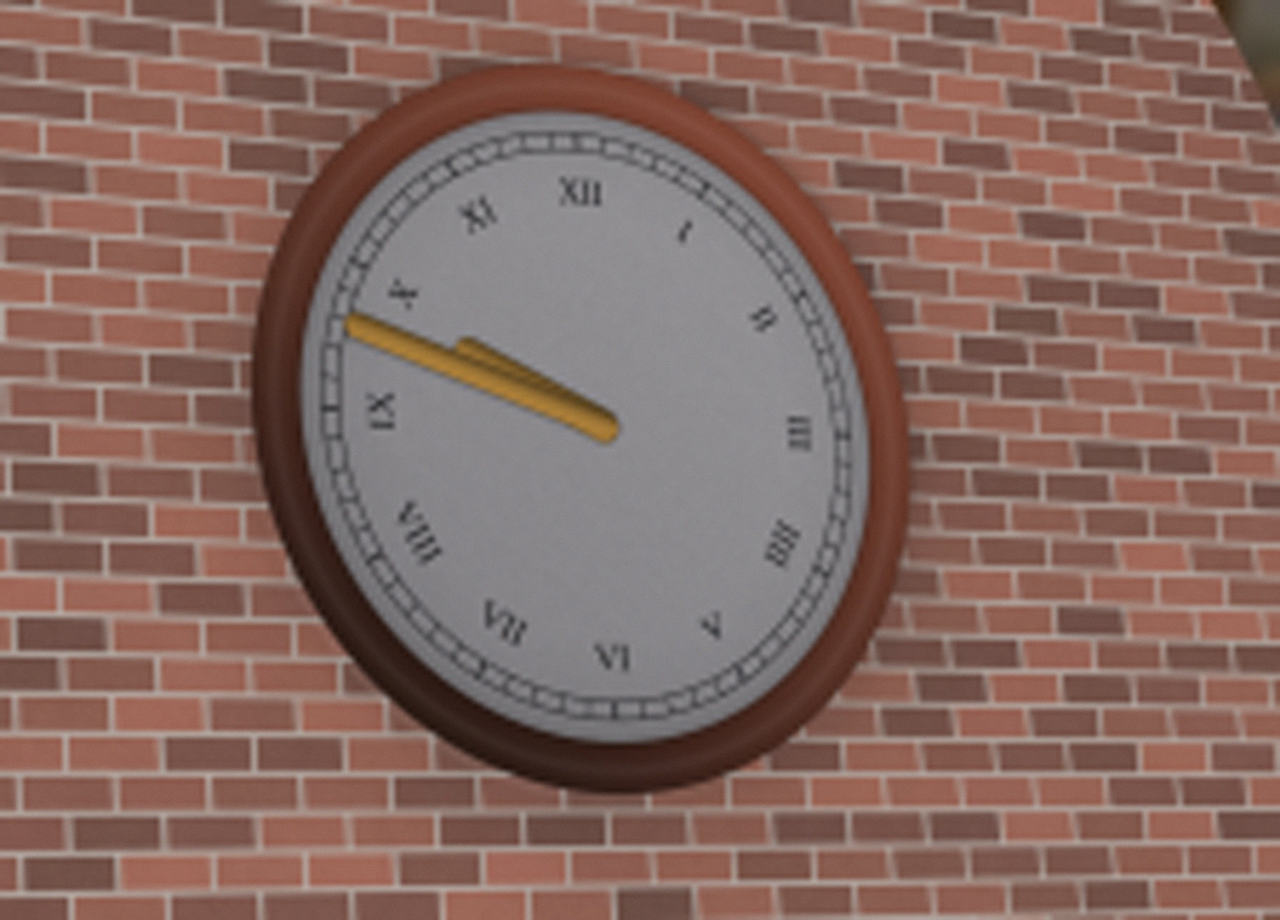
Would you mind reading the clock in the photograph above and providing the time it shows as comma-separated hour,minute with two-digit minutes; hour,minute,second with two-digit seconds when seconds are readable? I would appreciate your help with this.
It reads 9,48
